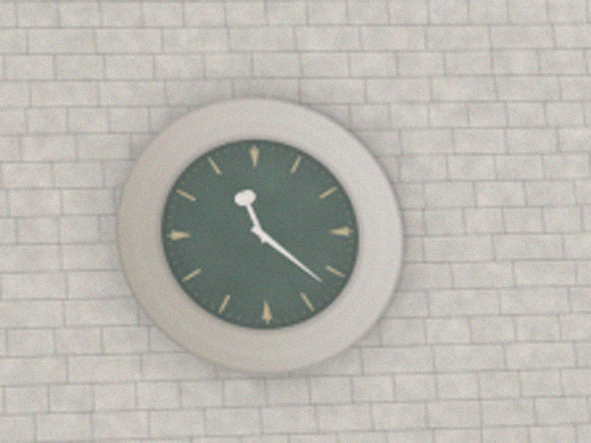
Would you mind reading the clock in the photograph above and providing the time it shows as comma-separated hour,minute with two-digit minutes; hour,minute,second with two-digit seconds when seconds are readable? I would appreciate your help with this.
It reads 11,22
